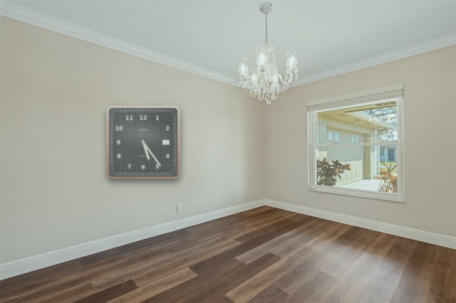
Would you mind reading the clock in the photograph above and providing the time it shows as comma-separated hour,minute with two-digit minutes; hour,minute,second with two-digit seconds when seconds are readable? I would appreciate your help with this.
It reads 5,24
